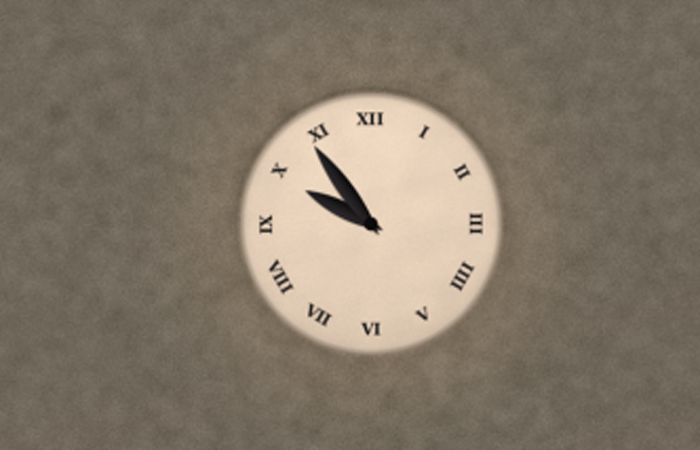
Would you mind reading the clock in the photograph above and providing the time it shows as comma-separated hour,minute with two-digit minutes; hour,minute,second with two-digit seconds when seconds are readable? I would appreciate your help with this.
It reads 9,54
